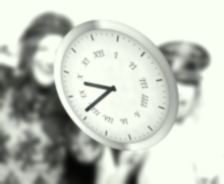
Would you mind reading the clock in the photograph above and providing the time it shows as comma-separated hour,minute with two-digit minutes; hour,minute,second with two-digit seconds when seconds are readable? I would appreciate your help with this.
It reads 9,41
